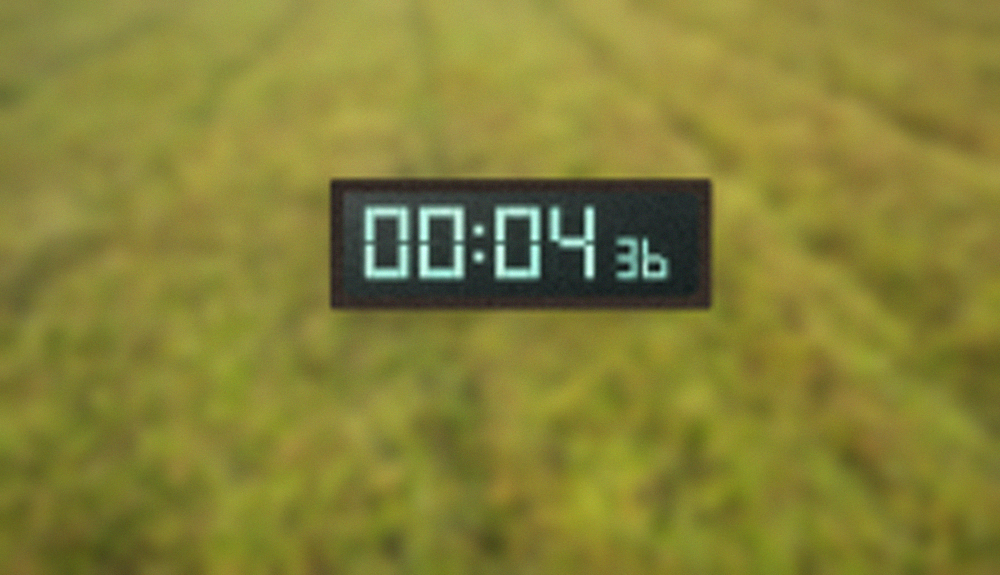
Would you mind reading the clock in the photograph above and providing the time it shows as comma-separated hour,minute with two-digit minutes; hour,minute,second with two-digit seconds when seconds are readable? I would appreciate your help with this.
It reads 0,04,36
